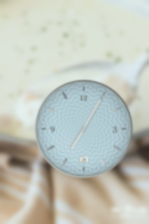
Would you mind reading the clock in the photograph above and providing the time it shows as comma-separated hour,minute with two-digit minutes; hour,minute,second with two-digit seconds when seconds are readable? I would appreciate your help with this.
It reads 7,05
